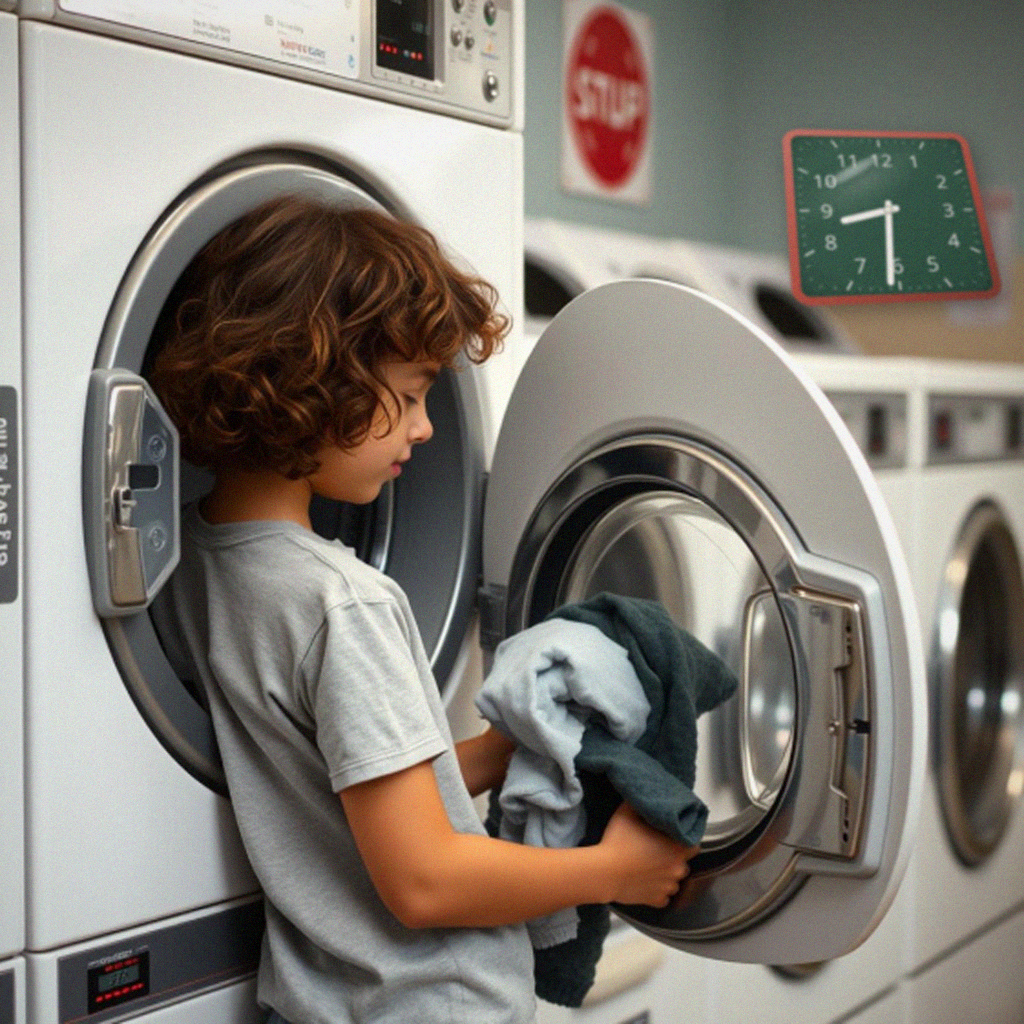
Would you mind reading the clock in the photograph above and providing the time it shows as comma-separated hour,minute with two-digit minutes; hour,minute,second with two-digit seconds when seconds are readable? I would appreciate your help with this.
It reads 8,31
